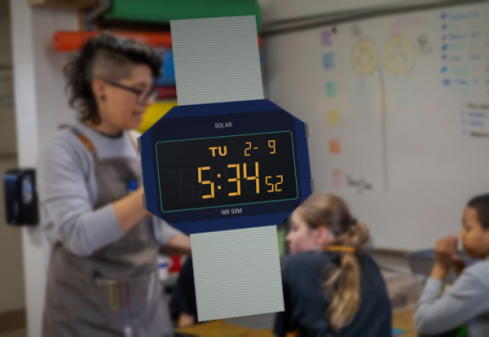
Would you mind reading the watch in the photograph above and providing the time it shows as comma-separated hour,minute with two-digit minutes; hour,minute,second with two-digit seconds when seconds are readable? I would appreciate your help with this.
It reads 5,34,52
